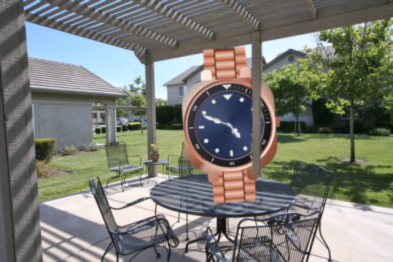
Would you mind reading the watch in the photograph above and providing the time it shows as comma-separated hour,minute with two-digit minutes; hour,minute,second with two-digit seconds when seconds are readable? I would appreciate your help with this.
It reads 4,49
